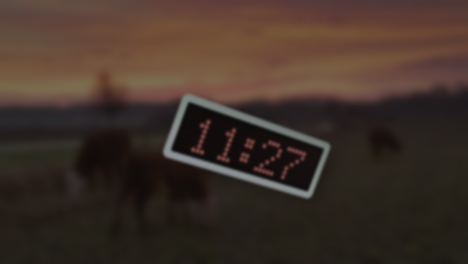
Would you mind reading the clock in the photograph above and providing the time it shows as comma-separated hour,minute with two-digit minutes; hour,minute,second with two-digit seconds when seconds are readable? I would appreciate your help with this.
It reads 11,27
